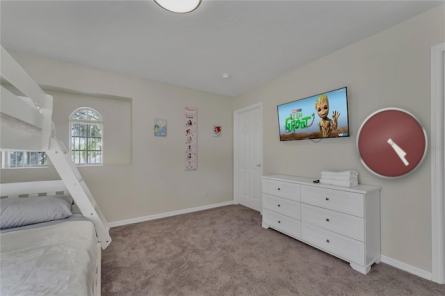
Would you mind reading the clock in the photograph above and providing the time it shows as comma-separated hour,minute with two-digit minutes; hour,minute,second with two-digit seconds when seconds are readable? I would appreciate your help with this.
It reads 4,24
